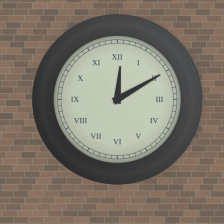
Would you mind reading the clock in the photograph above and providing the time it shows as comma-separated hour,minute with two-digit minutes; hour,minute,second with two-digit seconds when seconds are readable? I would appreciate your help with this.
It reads 12,10
